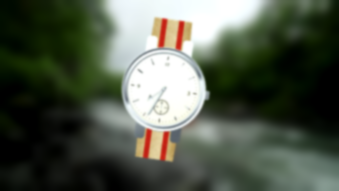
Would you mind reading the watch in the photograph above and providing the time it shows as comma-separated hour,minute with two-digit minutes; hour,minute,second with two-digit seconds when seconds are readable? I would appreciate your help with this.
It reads 7,34
